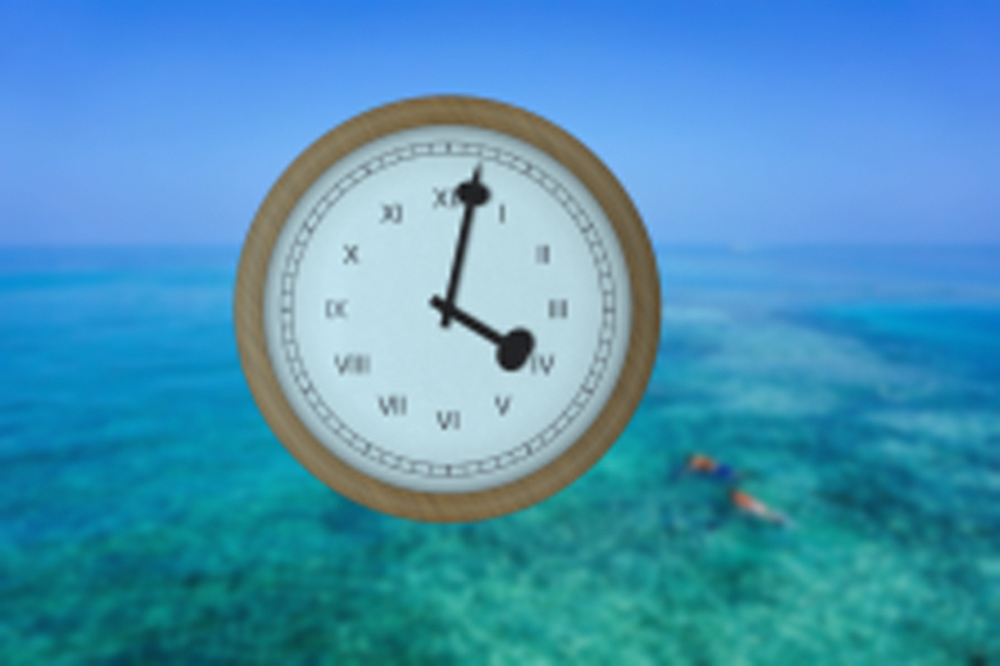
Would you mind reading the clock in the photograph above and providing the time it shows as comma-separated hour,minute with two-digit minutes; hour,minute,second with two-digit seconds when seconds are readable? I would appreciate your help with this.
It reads 4,02
